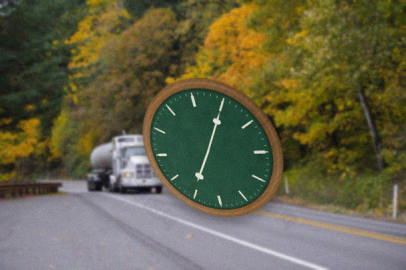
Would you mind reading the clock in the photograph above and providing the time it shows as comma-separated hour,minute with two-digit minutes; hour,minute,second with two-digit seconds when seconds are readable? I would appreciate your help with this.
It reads 7,05
